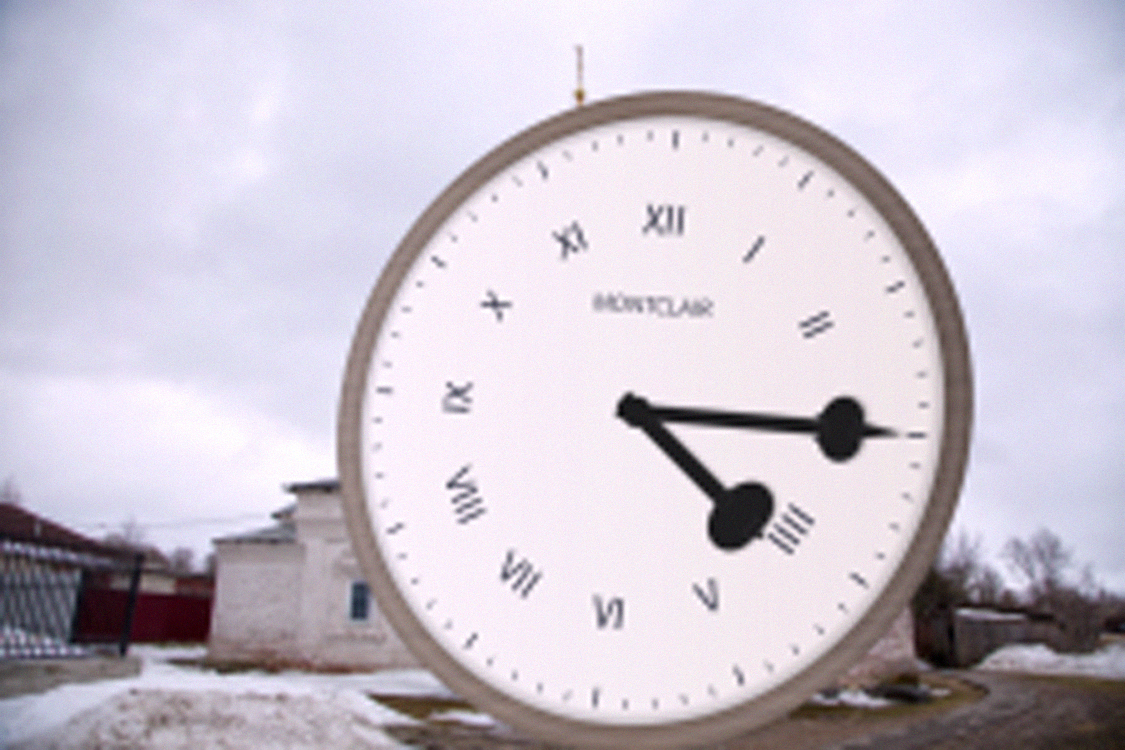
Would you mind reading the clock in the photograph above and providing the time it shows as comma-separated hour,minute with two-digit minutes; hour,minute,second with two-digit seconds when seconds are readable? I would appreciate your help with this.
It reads 4,15
